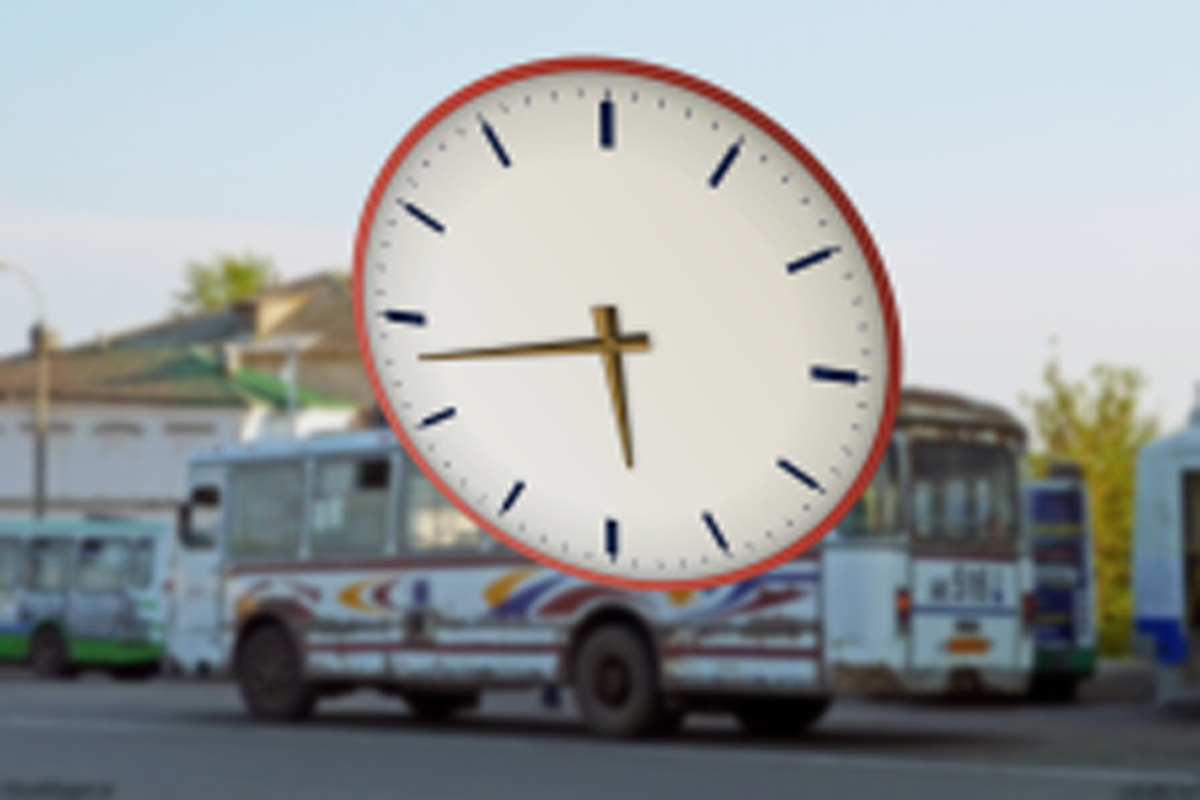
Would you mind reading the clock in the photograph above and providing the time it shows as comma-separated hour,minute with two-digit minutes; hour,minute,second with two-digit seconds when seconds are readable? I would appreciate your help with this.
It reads 5,43
